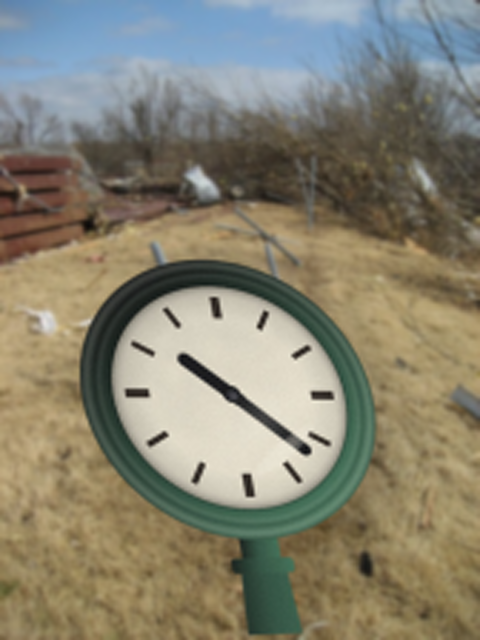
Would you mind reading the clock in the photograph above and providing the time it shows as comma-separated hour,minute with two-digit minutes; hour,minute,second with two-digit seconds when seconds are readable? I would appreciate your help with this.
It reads 10,22
